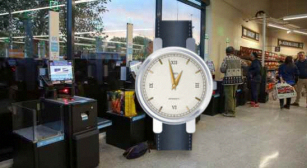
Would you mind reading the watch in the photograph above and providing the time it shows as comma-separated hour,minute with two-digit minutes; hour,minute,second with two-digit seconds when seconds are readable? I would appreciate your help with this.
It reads 12,58
